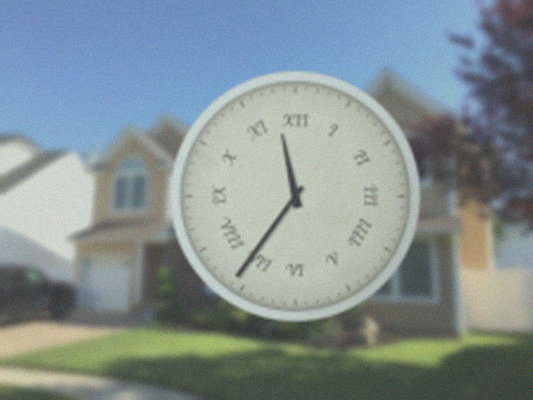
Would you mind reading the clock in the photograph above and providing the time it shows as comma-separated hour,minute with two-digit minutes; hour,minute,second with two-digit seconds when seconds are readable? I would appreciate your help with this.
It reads 11,36
